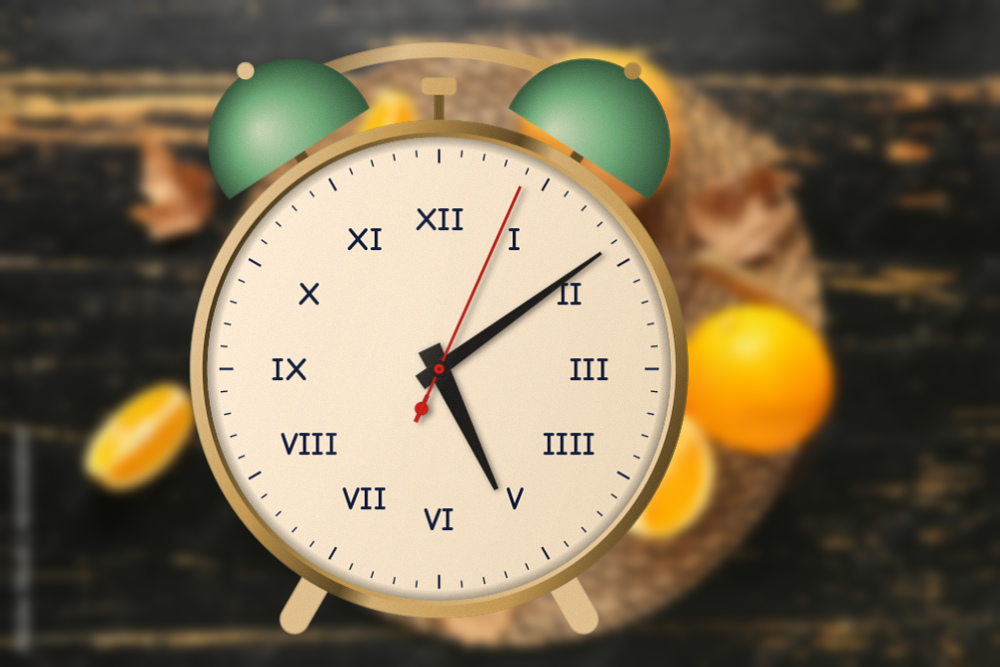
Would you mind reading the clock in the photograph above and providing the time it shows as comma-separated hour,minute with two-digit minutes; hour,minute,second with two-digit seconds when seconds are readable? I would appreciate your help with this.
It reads 5,09,04
